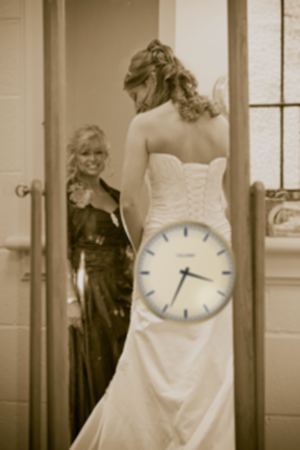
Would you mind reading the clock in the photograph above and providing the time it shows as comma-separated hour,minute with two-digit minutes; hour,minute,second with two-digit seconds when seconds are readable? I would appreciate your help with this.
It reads 3,34
